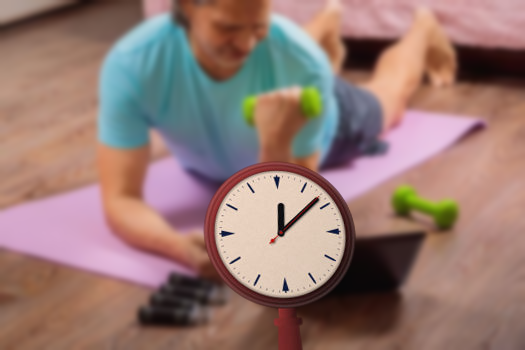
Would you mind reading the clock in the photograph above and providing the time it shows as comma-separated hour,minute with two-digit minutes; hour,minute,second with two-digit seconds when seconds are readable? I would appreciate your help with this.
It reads 12,08,08
